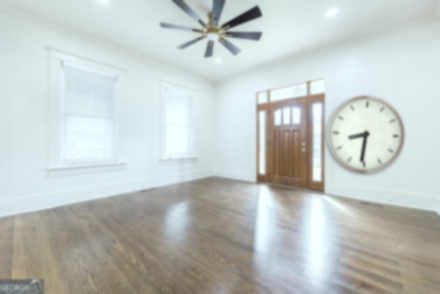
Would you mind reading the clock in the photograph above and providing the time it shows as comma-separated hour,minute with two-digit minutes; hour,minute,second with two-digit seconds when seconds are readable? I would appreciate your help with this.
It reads 8,31
